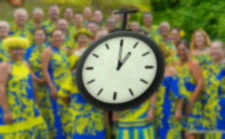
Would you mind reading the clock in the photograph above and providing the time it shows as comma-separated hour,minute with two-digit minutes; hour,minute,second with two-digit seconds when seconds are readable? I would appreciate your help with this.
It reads 1,00
